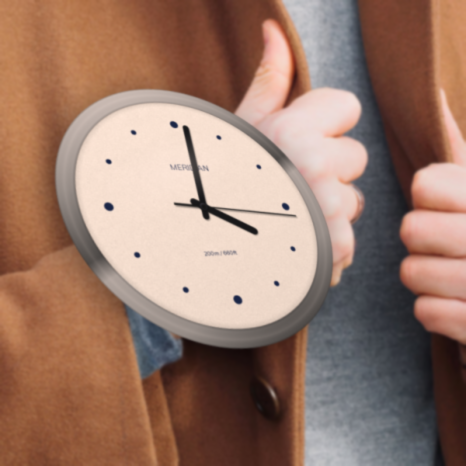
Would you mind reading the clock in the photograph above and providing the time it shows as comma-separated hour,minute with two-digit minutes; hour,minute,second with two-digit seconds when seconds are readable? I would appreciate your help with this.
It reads 4,01,16
